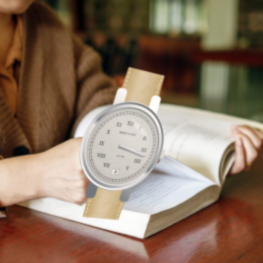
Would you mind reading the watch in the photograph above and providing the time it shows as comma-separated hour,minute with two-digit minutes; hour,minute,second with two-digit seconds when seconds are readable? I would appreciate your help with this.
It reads 3,17
